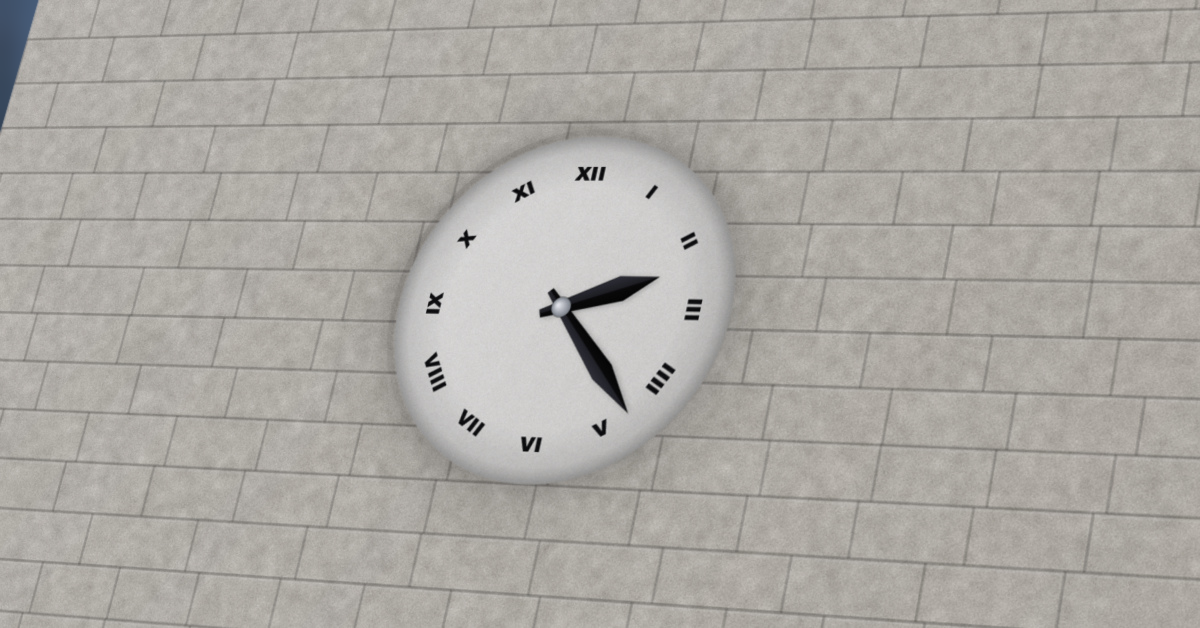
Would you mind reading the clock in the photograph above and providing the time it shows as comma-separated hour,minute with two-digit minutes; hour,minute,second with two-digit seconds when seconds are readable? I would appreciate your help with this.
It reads 2,23
